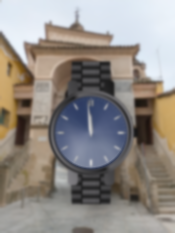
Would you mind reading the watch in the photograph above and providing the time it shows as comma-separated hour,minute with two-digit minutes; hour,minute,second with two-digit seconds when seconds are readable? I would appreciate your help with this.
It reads 11,59
